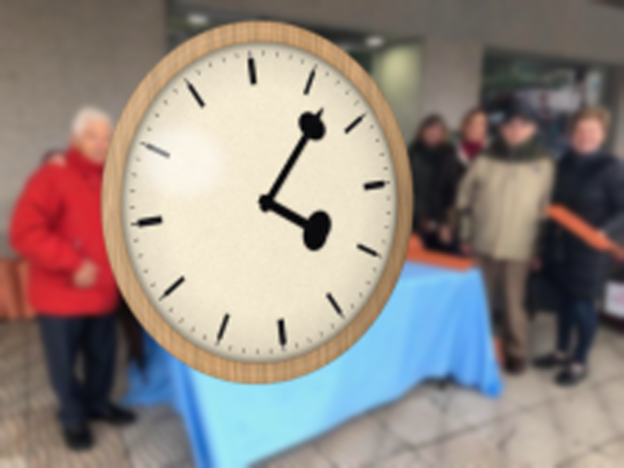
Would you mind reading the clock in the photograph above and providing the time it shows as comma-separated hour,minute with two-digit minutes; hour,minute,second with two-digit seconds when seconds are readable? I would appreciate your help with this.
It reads 4,07
